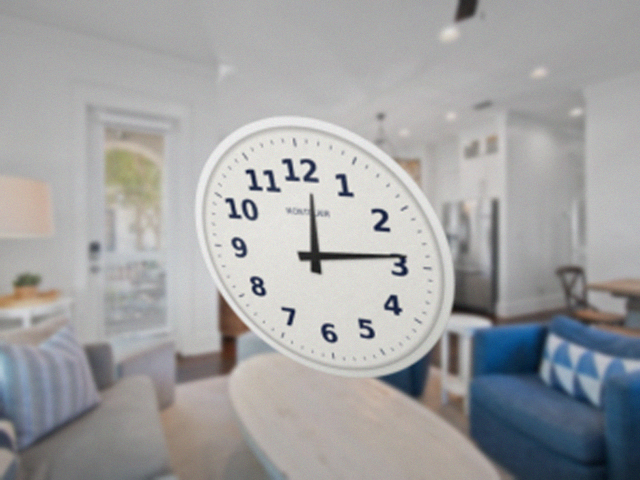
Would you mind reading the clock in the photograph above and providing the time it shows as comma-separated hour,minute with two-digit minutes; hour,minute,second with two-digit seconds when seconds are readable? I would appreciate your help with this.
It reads 12,14
